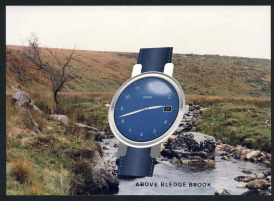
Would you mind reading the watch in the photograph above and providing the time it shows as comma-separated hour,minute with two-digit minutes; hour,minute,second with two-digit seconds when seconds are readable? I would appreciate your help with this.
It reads 2,42
